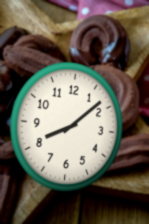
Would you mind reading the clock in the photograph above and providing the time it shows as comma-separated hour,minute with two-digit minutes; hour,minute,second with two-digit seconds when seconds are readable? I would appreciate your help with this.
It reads 8,08
